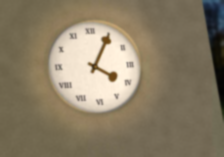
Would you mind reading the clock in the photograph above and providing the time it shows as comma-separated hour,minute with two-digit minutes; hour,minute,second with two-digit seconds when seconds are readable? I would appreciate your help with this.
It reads 4,05
